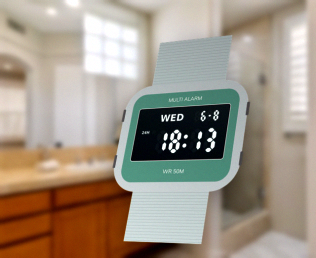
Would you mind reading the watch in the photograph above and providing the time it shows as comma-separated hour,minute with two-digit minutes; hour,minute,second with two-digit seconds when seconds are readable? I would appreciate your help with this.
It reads 18,13
